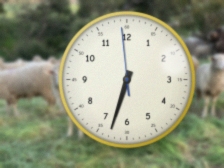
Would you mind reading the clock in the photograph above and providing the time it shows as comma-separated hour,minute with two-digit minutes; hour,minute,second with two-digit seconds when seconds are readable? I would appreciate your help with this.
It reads 6,32,59
